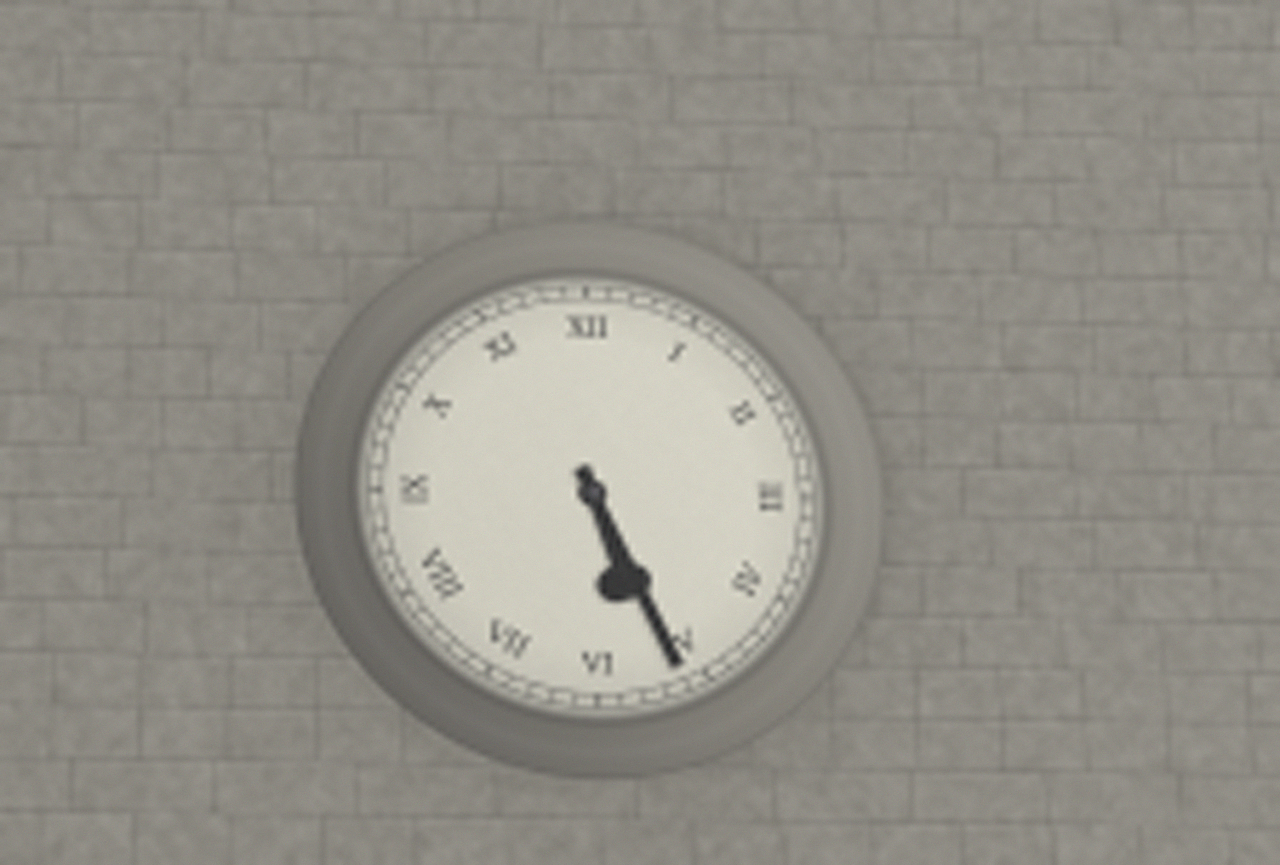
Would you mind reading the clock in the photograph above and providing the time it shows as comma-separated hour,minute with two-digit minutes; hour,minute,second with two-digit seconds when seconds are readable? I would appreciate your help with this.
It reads 5,26
